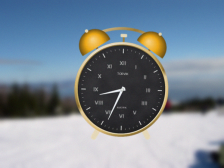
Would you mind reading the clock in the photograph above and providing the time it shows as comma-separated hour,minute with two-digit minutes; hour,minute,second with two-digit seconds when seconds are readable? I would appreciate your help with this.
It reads 8,34
